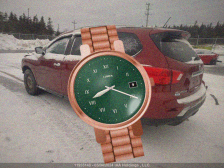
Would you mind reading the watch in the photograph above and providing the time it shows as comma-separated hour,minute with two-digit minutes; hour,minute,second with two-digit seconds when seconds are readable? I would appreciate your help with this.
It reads 8,20
